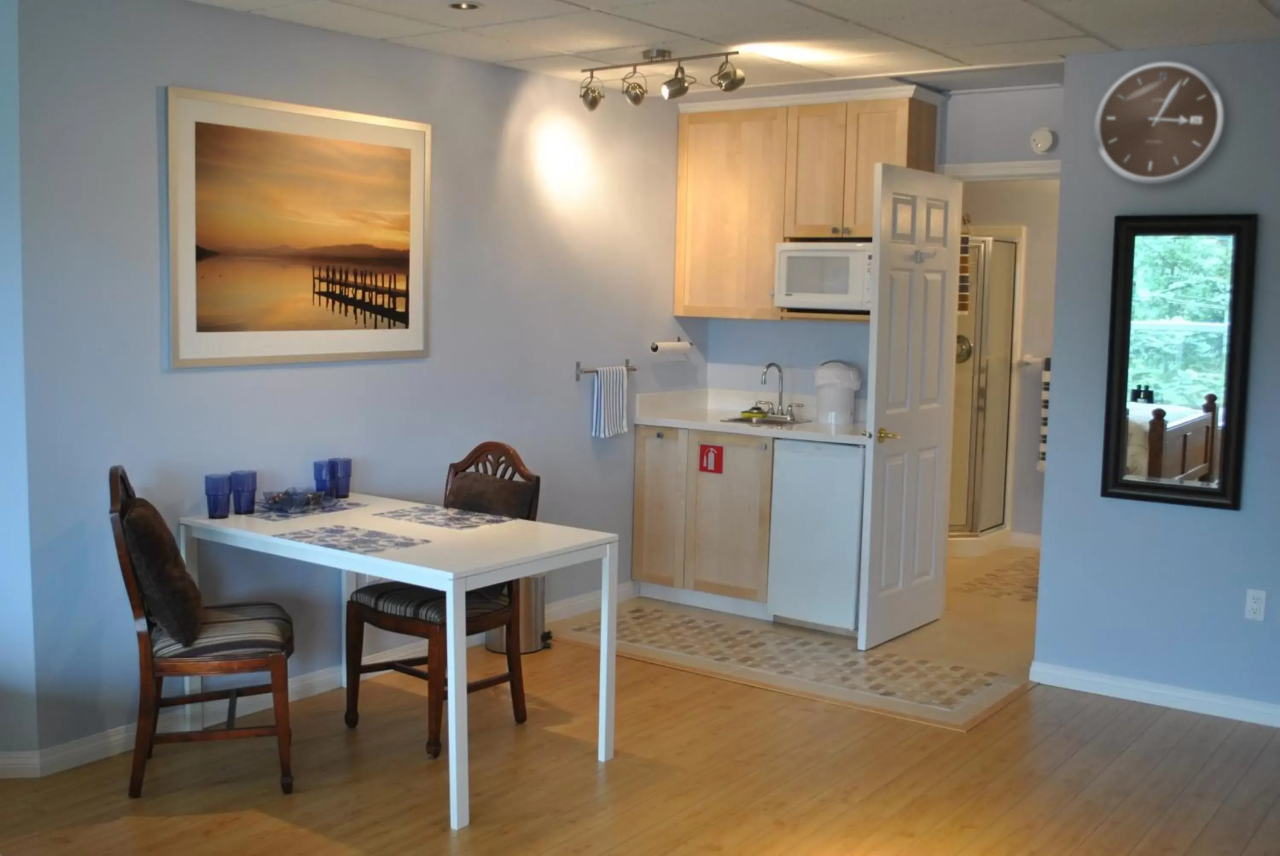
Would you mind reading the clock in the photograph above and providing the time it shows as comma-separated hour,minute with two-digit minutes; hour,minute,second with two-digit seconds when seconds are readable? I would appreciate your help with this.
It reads 3,04
